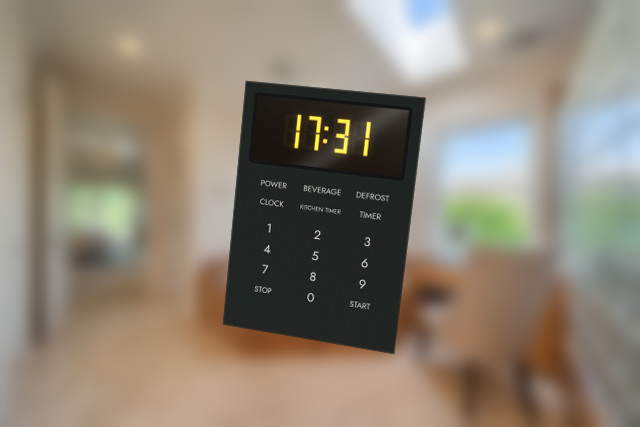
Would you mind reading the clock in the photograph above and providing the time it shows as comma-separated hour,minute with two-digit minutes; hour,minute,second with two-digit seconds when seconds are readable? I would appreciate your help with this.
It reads 17,31
